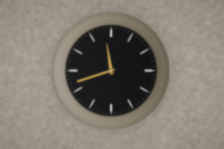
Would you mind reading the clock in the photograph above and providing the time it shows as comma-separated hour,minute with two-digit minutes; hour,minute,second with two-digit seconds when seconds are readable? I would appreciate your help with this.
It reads 11,42
